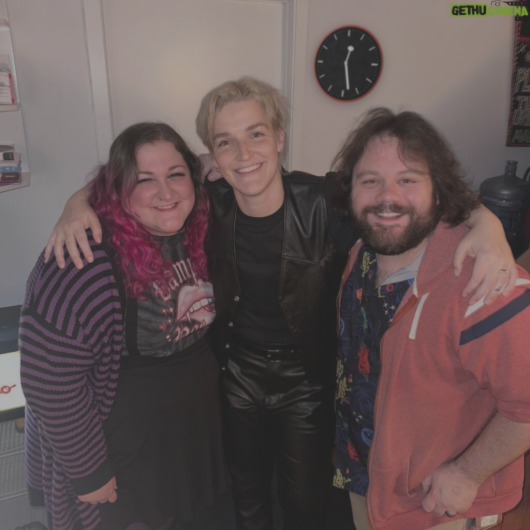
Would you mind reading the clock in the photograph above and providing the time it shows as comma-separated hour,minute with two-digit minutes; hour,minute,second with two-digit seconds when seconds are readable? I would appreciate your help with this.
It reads 12,28
